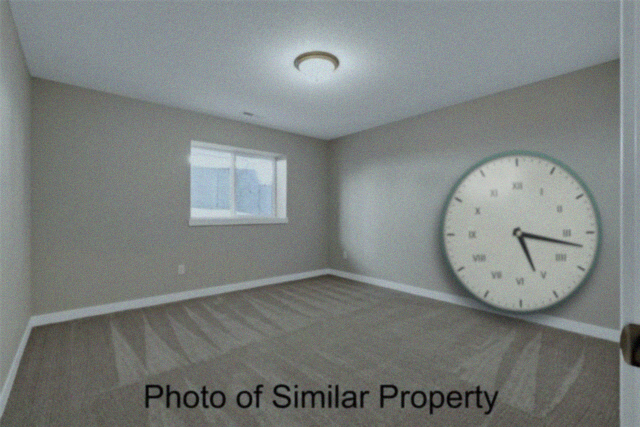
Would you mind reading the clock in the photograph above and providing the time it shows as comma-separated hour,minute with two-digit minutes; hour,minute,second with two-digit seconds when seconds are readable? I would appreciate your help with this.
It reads 5,17
